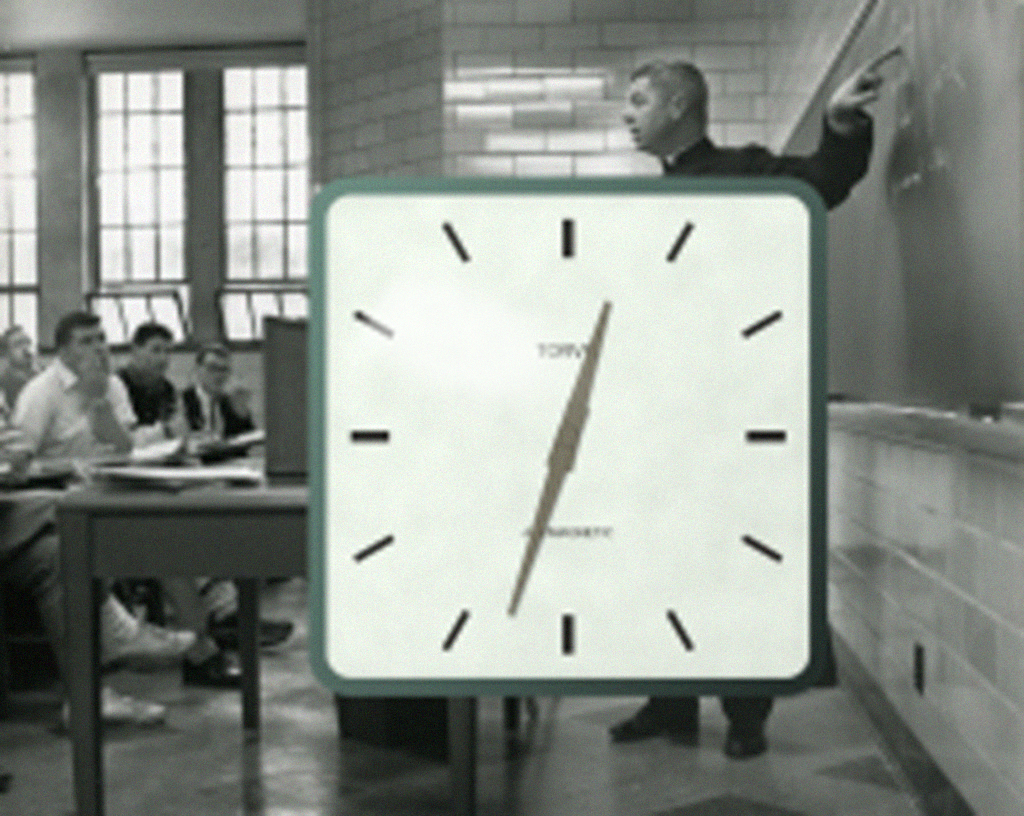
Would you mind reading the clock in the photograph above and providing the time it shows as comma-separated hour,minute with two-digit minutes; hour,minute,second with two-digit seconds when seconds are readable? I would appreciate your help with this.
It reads 12,33
